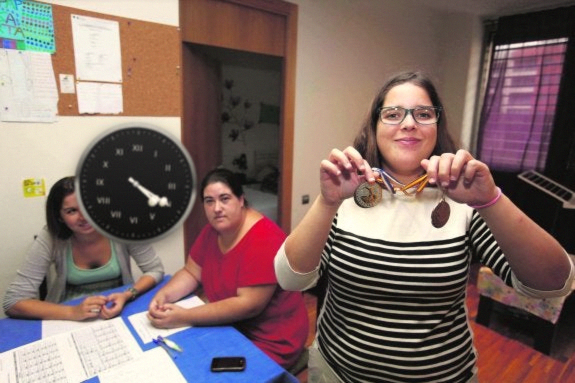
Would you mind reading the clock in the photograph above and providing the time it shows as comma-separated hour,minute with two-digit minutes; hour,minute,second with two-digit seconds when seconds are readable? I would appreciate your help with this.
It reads 4,20
